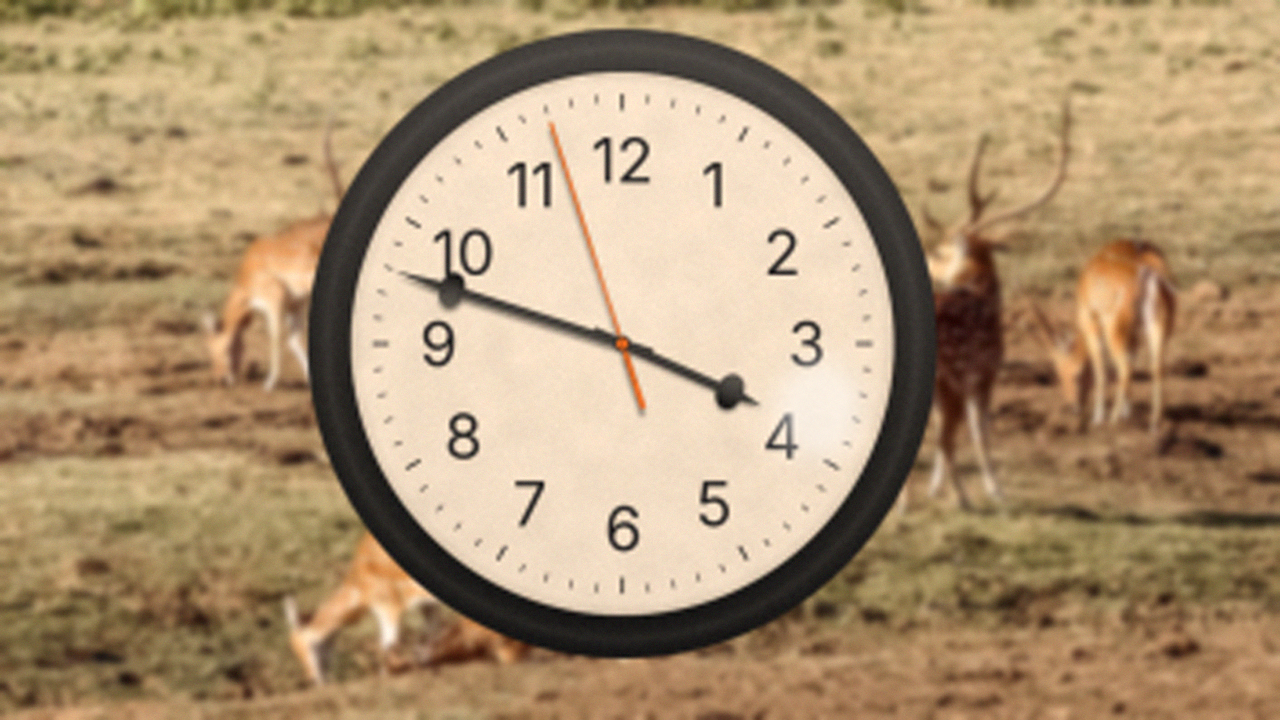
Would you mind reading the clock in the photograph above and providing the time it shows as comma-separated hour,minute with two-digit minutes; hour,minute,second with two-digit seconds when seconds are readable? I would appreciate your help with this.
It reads 3,47,57
